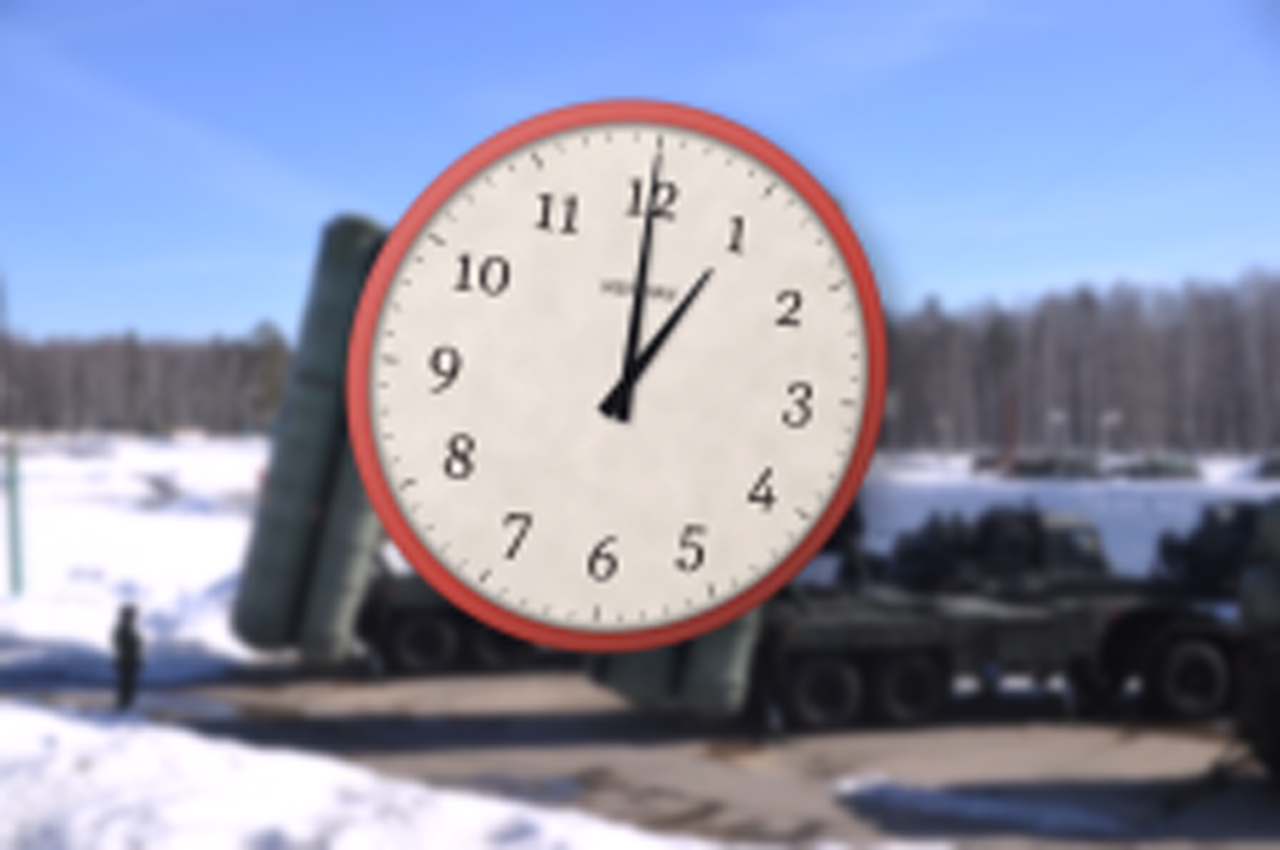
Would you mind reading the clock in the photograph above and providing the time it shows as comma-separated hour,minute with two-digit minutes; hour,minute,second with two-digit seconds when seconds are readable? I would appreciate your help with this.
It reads 1,00
